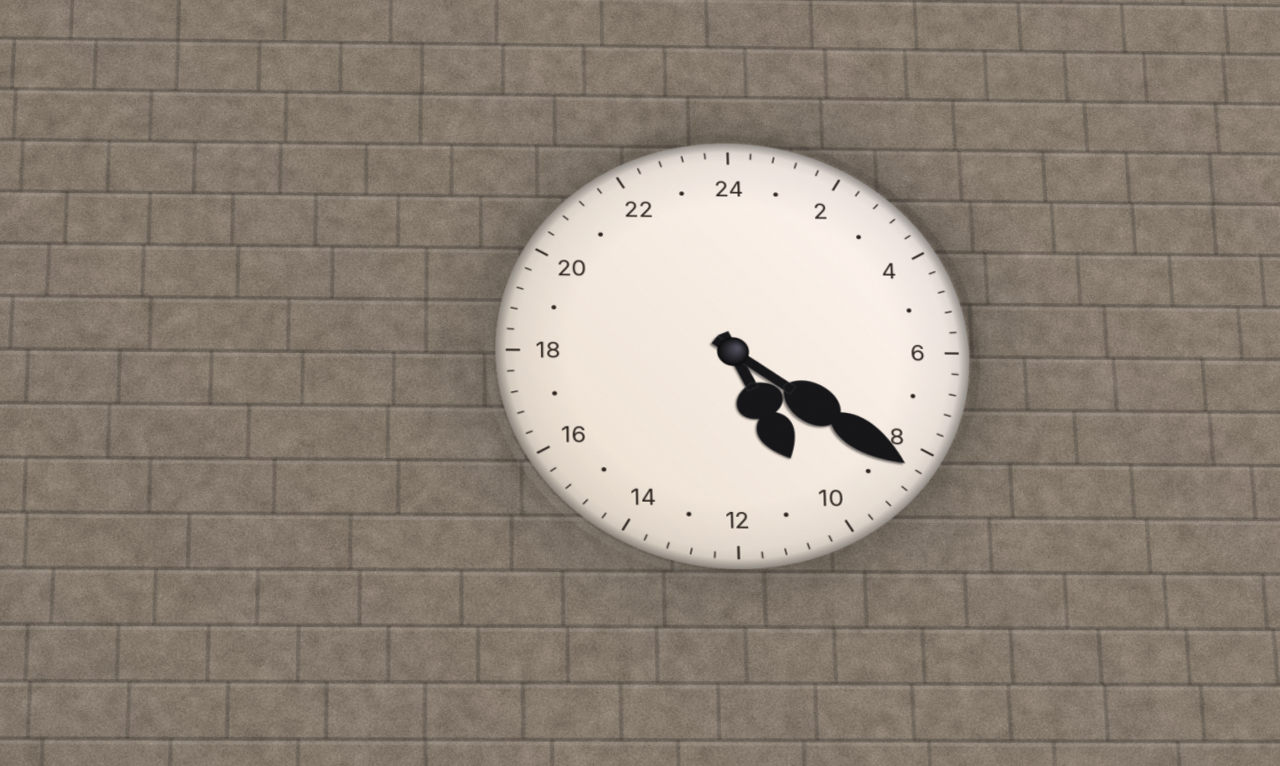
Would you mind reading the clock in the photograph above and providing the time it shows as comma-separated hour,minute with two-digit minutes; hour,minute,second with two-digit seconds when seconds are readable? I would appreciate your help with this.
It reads 10,21
